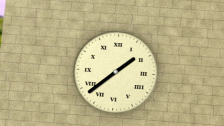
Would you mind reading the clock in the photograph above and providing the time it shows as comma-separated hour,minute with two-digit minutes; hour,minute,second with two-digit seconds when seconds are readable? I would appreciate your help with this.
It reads 1,38
